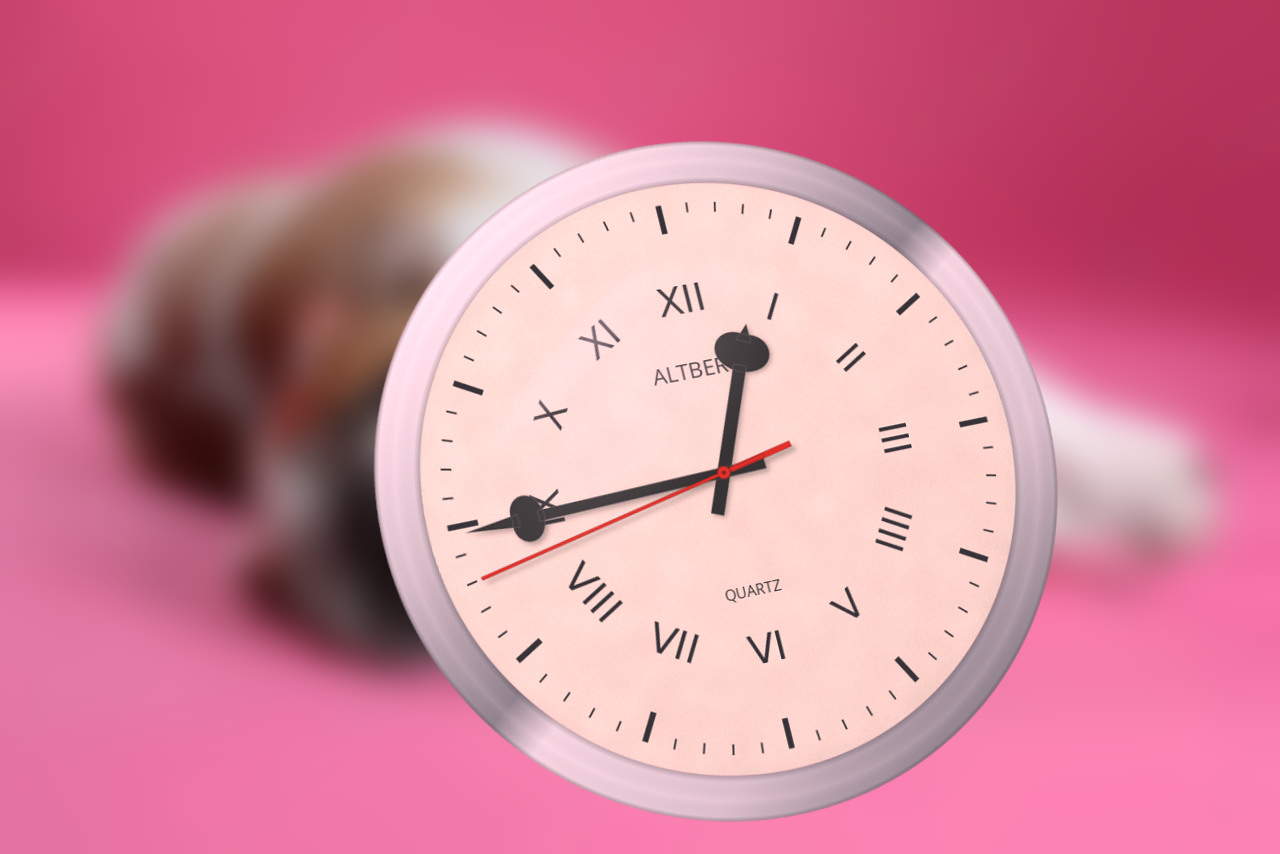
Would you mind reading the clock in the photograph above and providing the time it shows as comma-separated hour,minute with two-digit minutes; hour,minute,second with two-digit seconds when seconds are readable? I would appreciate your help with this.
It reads 12,44,43
